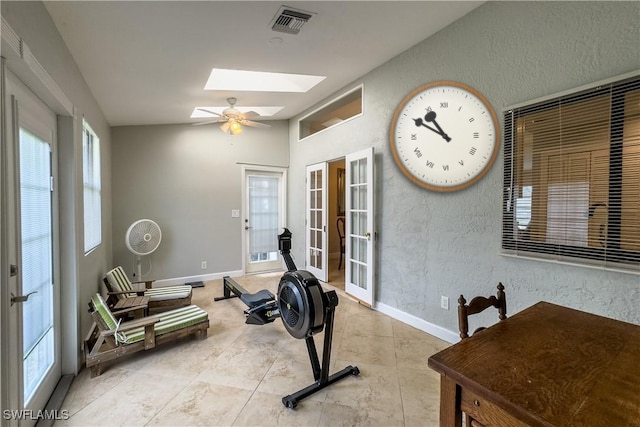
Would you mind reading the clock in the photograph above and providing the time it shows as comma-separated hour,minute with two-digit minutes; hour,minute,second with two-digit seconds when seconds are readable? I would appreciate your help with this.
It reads 10,50
